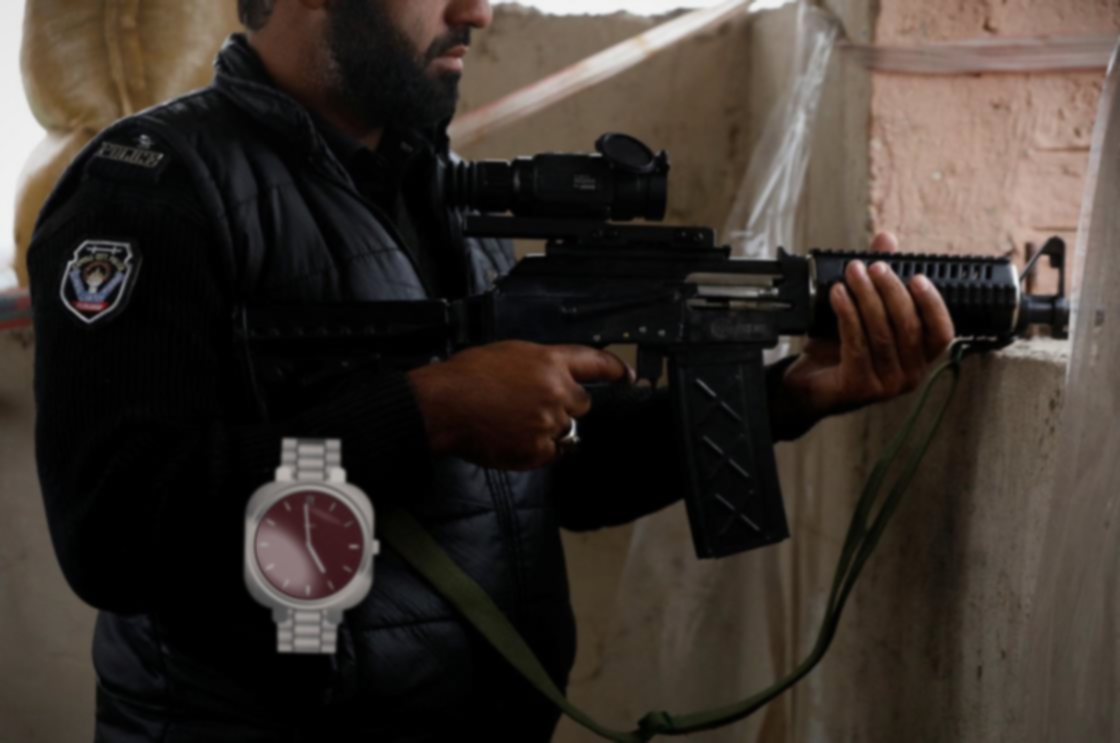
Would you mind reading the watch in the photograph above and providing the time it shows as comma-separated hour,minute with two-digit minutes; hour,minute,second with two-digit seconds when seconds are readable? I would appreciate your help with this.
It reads 4,59
